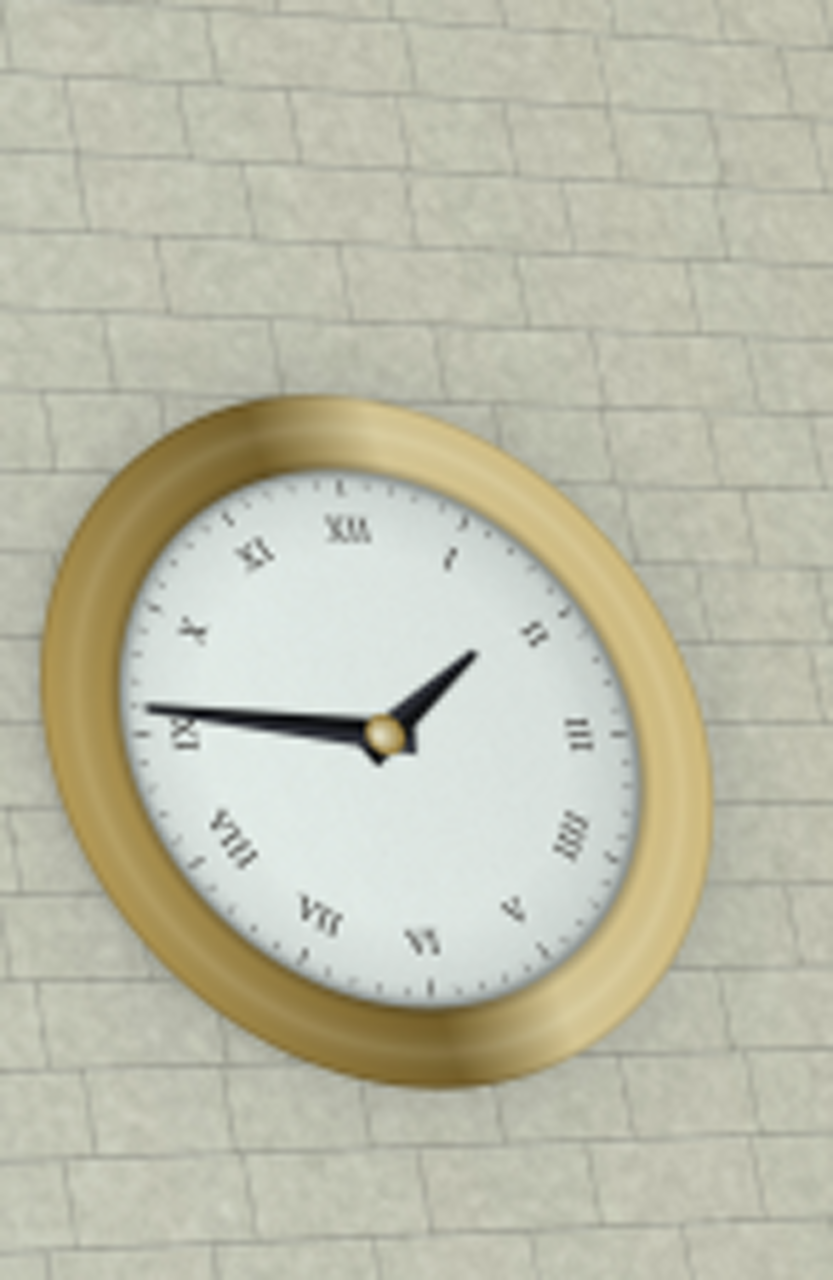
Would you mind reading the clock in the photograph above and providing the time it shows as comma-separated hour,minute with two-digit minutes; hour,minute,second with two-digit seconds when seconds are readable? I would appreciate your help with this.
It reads 1,46
